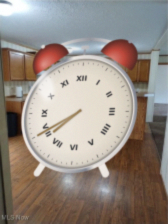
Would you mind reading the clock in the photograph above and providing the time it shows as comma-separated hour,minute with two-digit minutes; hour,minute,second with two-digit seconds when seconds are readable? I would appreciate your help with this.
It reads 7,40
